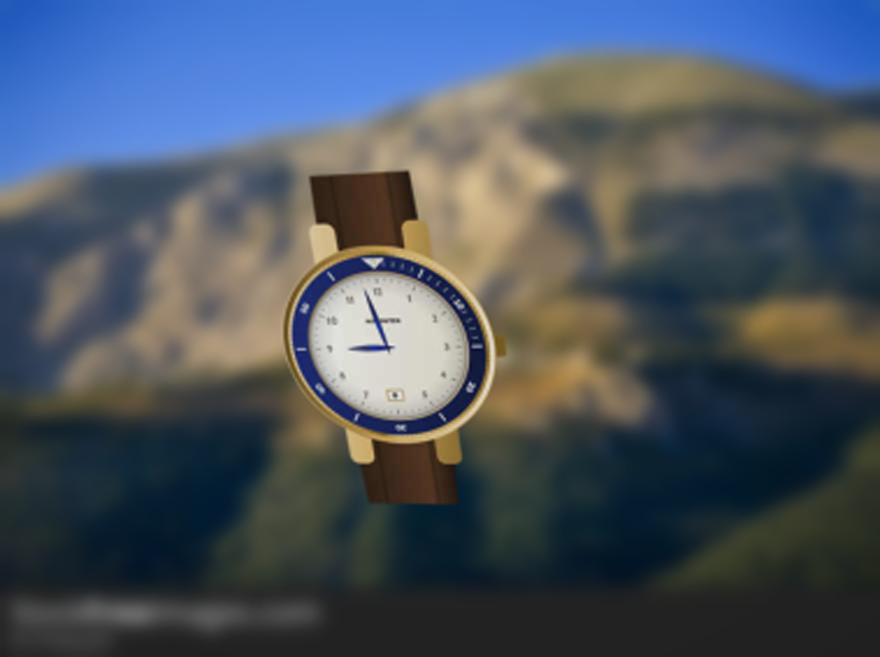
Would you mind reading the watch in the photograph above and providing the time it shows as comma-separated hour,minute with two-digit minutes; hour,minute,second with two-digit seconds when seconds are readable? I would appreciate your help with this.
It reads 8,58
